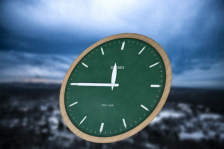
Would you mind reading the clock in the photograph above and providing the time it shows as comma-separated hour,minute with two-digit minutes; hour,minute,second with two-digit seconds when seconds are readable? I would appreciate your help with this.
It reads 11,45
